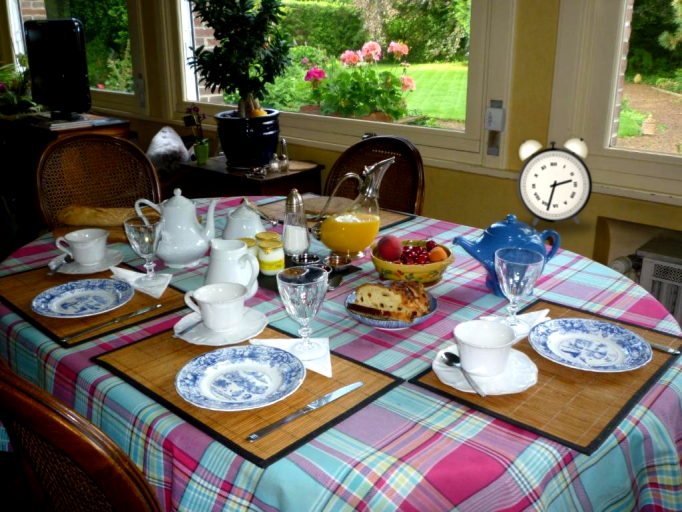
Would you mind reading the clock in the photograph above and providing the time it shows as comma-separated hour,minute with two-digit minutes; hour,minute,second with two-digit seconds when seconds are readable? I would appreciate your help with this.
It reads 2,33
